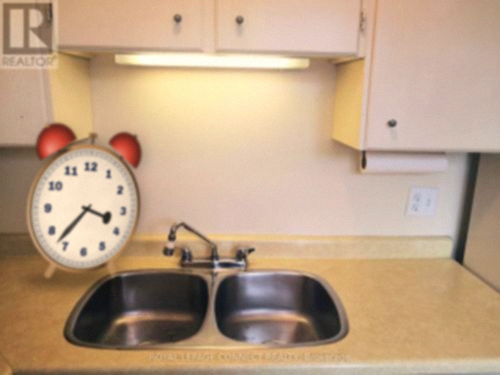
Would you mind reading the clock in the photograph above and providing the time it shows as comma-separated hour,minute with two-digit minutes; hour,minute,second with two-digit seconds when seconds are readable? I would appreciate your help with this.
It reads 3,37
